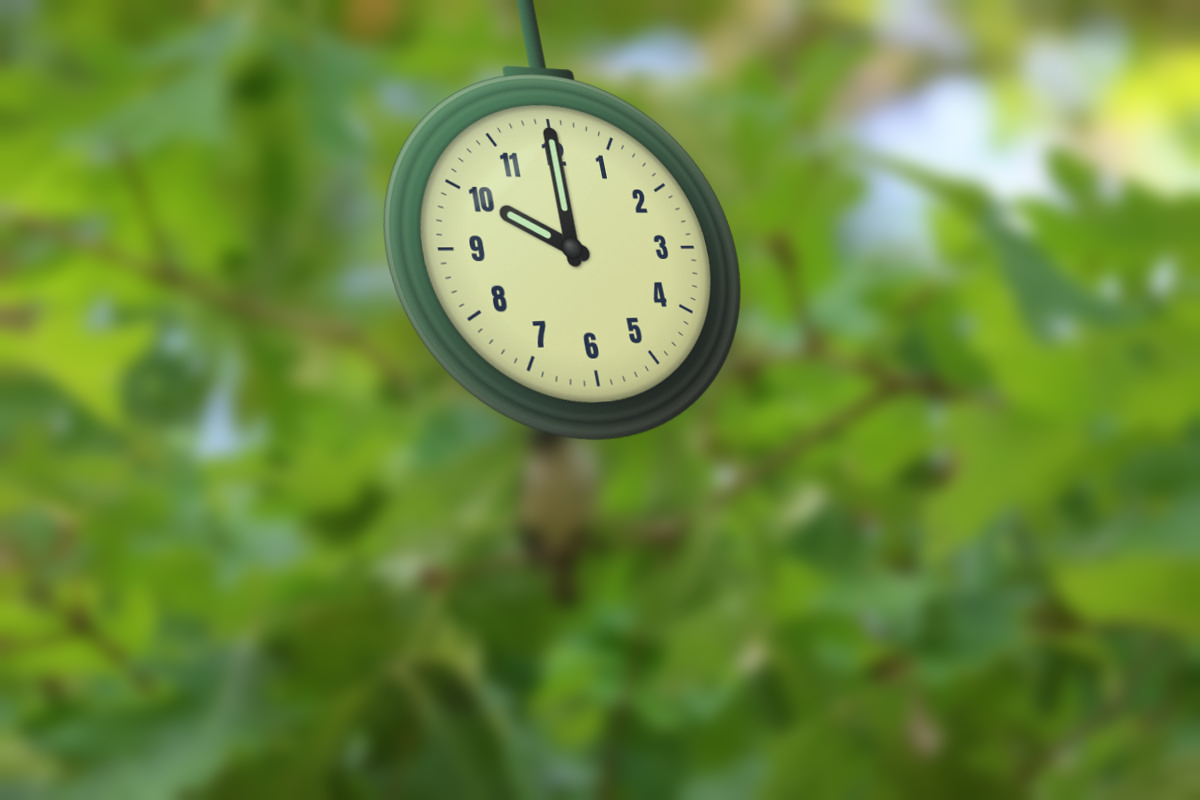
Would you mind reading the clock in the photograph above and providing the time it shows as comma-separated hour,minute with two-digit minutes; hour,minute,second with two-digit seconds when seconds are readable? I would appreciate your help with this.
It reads 10,00
